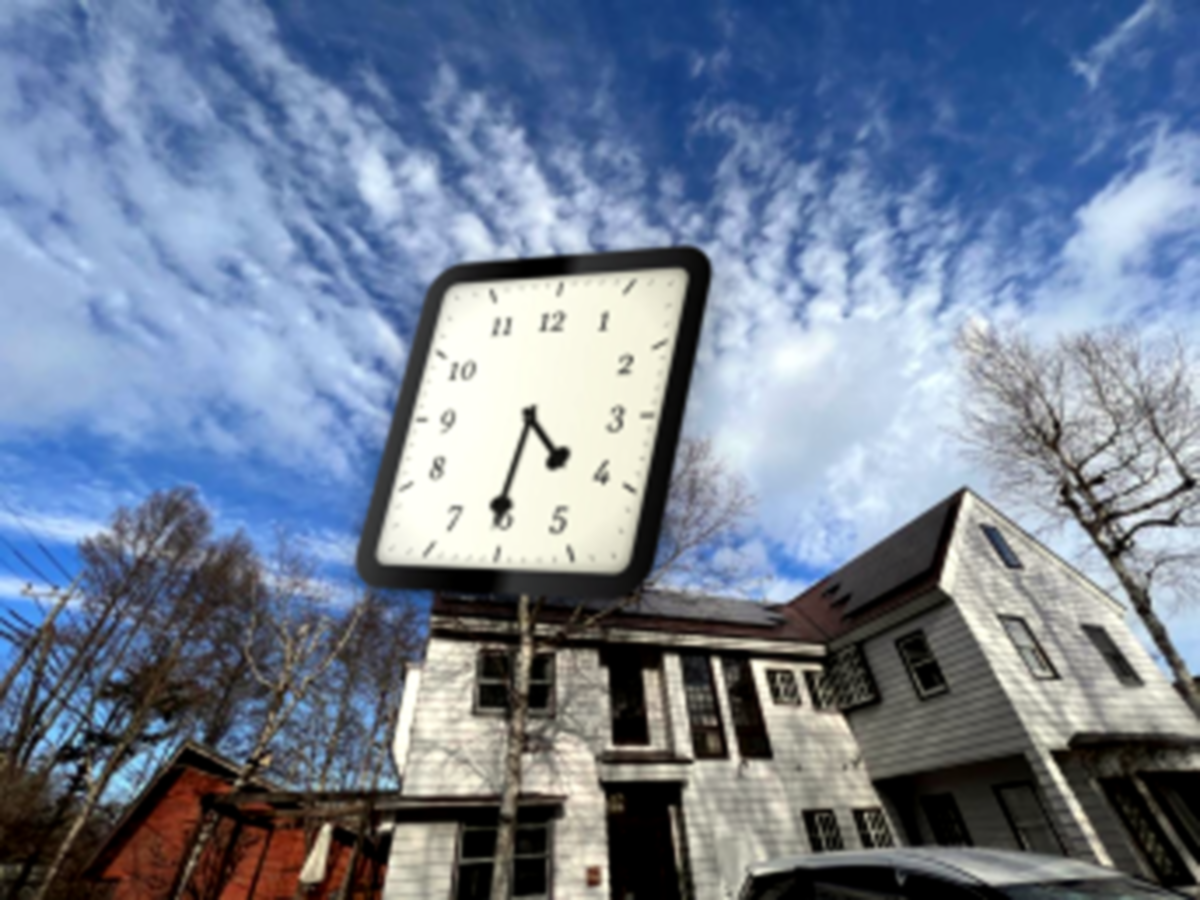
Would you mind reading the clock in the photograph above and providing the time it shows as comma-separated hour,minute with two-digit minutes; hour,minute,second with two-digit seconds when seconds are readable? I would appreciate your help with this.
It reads 4,31
